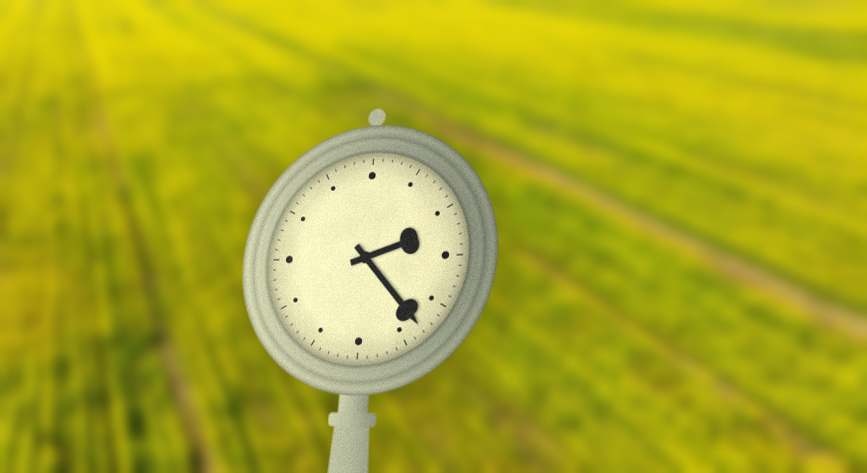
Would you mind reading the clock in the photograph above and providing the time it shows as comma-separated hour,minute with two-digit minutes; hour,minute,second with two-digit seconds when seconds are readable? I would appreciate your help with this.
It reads 2,23
